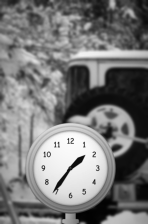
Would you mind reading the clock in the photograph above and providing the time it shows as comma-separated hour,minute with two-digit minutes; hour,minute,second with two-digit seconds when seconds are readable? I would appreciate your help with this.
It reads 1,36
